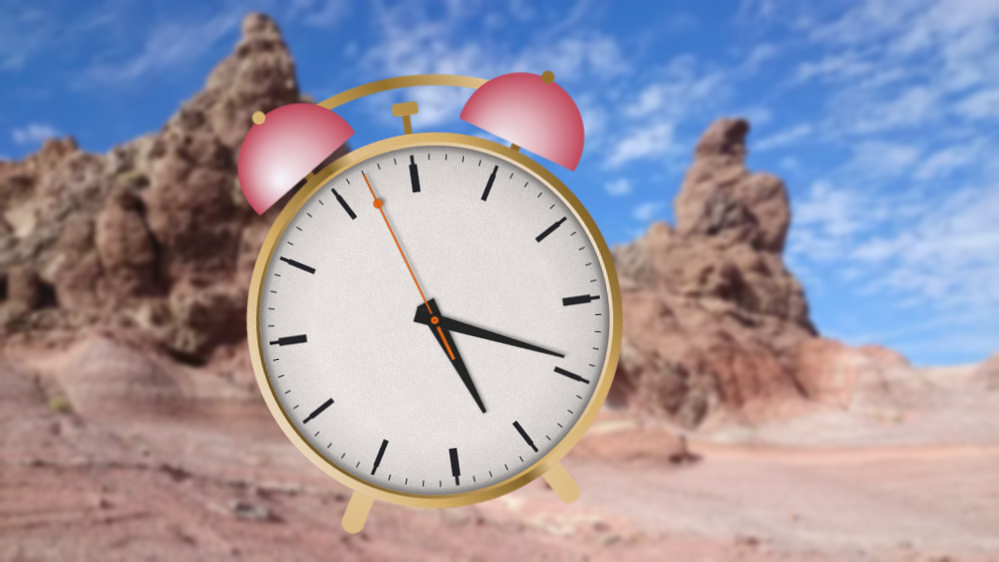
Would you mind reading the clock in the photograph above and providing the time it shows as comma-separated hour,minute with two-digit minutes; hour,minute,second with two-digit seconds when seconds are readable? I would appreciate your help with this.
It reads 5,18,57
